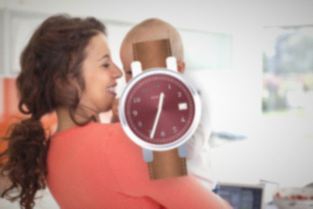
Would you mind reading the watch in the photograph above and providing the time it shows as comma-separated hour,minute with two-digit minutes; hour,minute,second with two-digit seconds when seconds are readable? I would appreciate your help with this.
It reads 12,34
